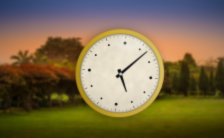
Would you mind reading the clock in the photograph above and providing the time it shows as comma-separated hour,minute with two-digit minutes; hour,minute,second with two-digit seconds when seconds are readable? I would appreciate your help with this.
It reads 5,07
